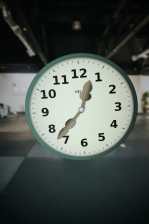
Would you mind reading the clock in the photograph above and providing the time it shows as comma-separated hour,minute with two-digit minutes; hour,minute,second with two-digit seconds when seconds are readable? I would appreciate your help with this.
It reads 12,37
